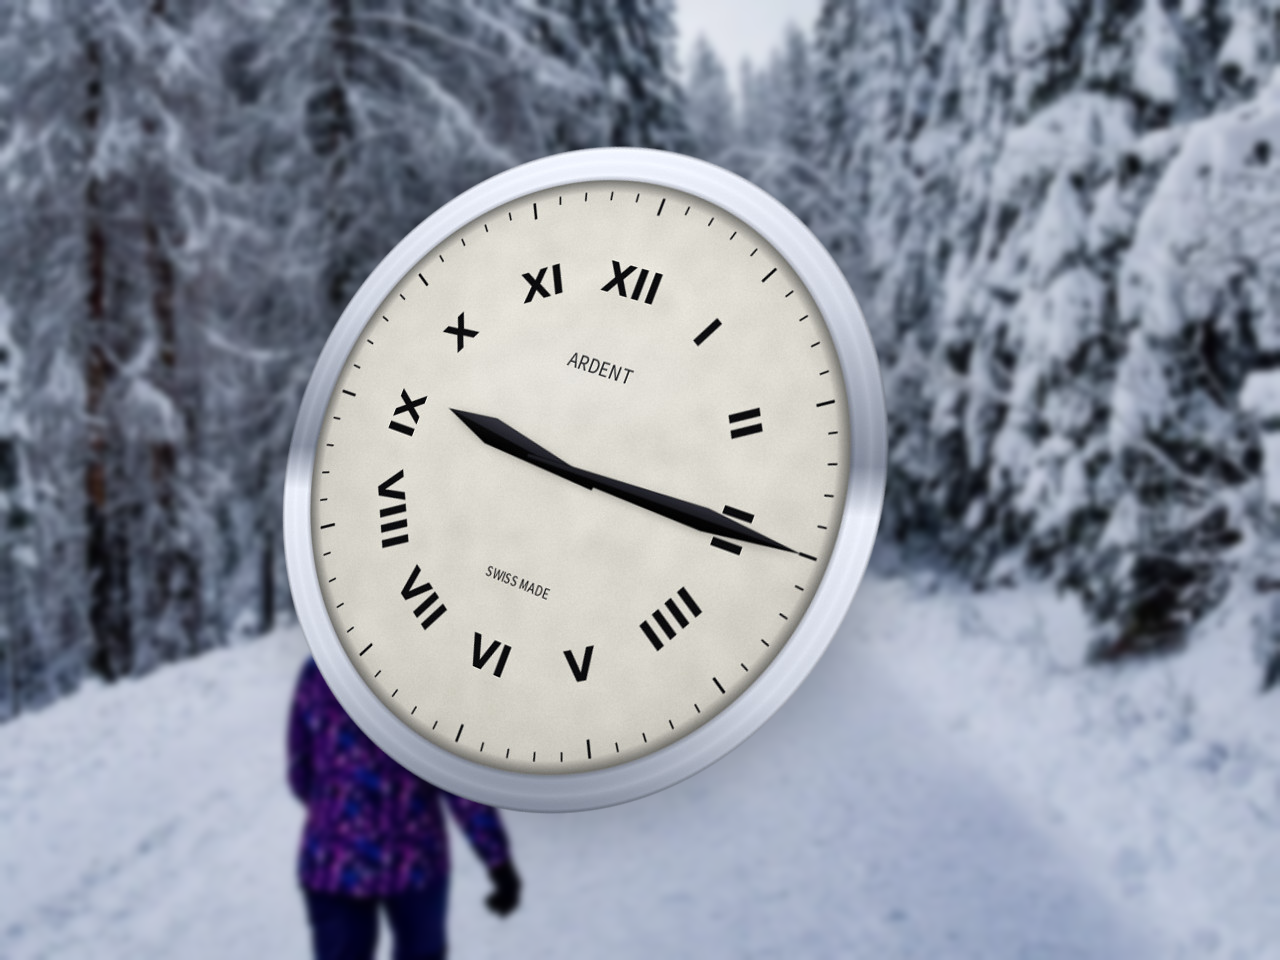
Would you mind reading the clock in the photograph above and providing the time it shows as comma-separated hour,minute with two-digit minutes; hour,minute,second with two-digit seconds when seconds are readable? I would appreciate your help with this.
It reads 9,15
